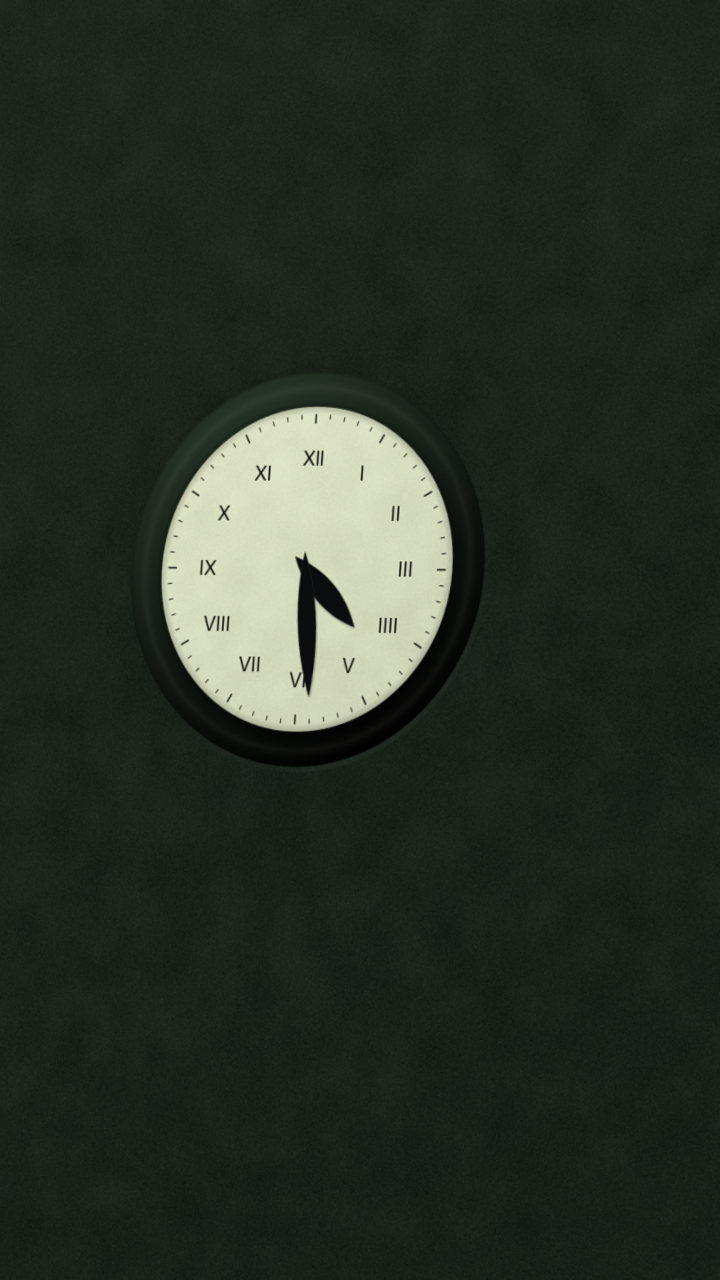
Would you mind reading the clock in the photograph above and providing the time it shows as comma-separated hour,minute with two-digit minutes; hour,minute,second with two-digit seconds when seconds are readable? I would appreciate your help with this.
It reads 4,29
